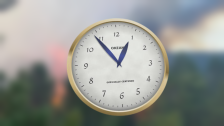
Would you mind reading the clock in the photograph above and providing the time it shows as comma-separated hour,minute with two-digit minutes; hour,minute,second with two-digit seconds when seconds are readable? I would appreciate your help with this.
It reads 12,54
